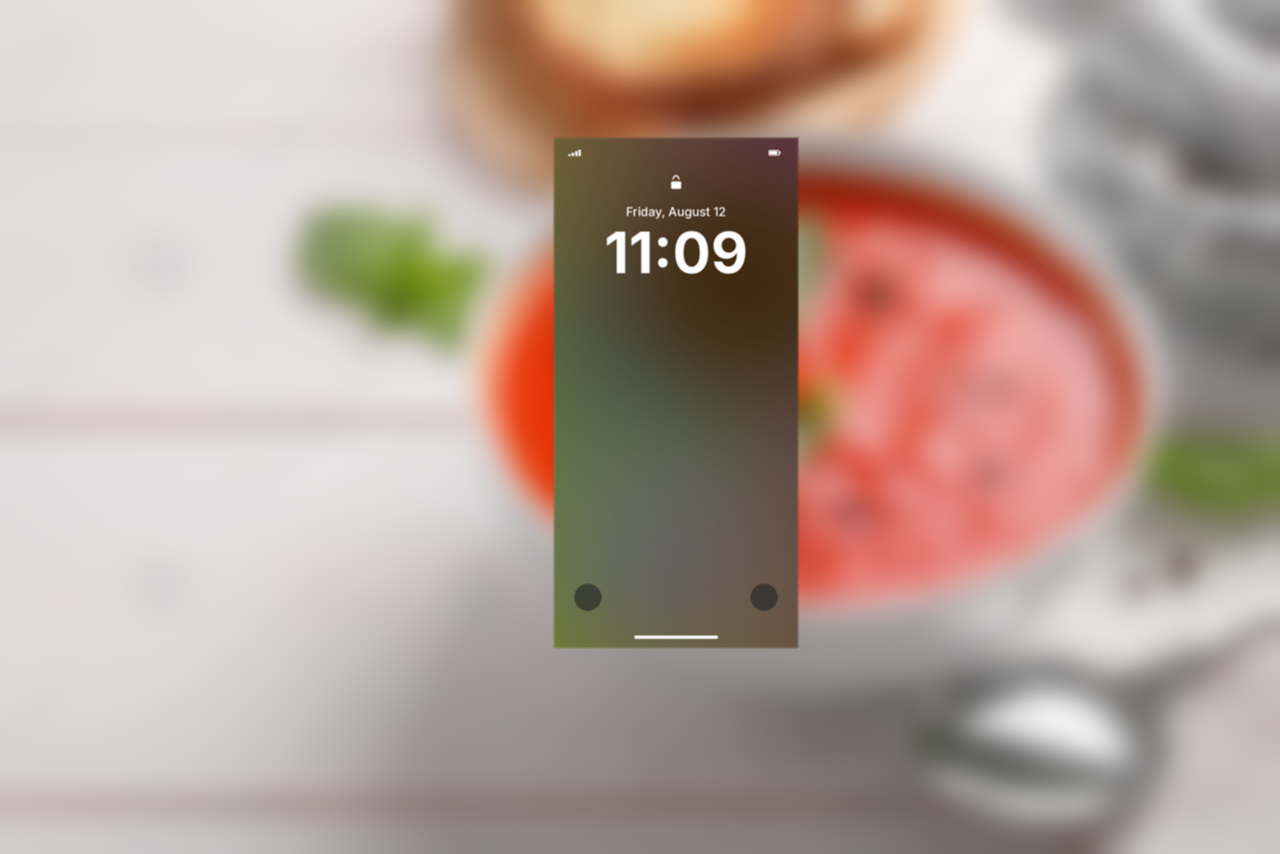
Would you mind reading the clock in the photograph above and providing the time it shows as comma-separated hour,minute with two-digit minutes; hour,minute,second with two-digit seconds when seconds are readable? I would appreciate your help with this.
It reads 11,09
